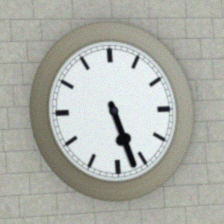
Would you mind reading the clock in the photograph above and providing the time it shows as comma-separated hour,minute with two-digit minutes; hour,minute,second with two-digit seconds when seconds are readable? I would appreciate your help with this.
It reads 5,27
